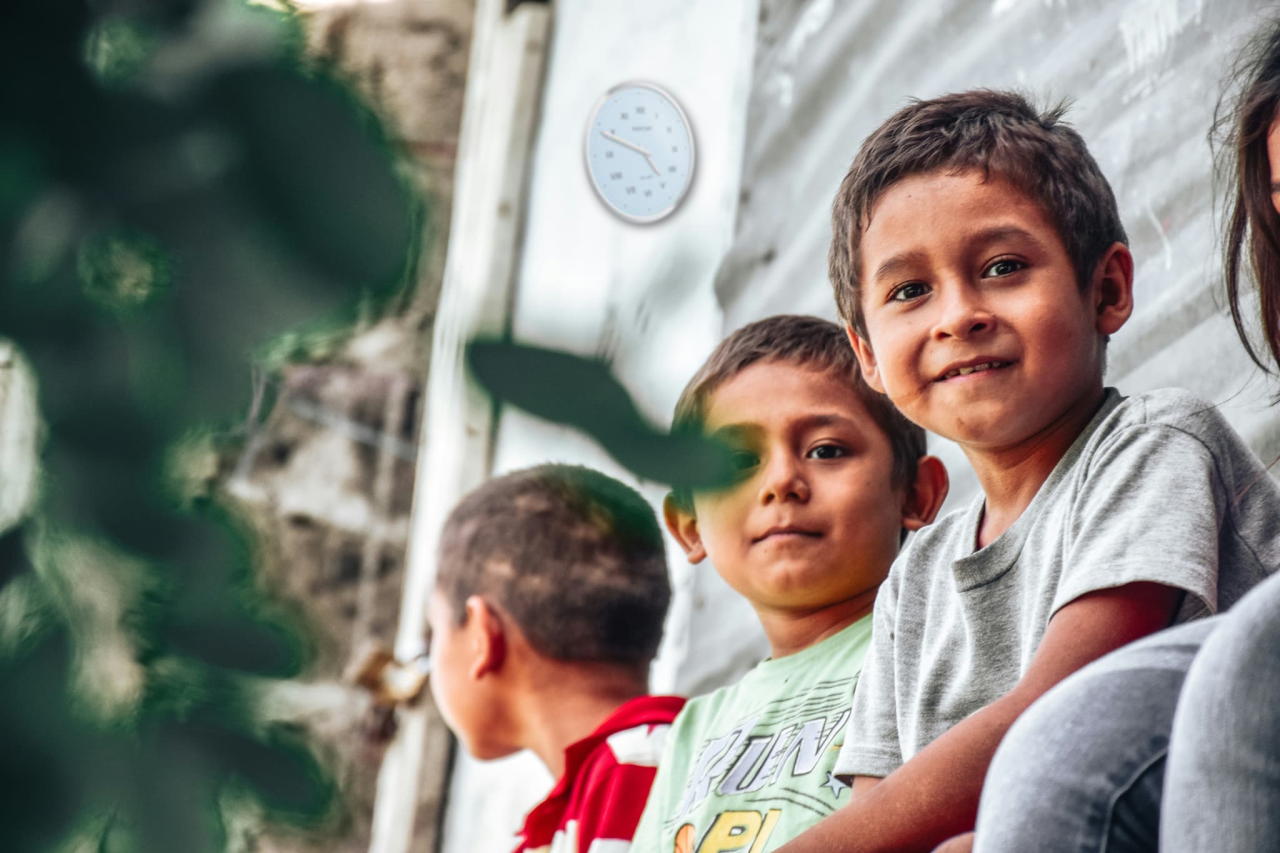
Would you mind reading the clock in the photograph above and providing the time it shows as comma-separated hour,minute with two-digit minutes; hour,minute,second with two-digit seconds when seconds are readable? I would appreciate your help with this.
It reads 4,49
